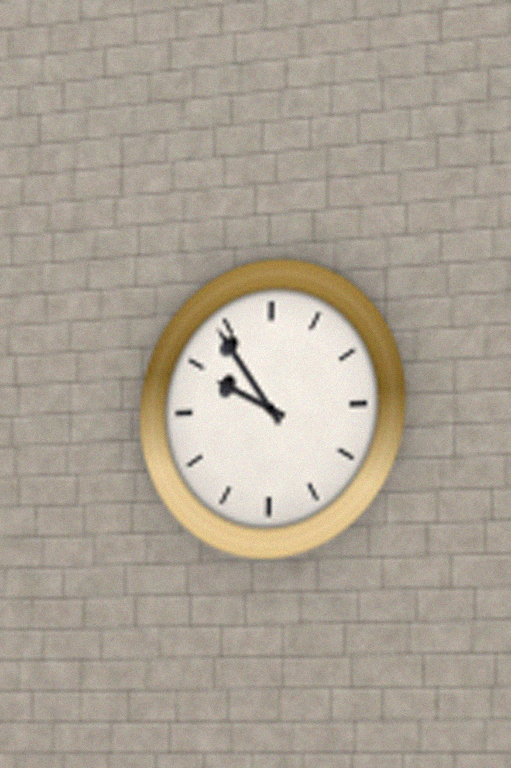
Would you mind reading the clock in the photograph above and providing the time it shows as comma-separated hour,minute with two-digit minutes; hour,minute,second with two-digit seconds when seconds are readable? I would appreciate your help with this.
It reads 9,54
